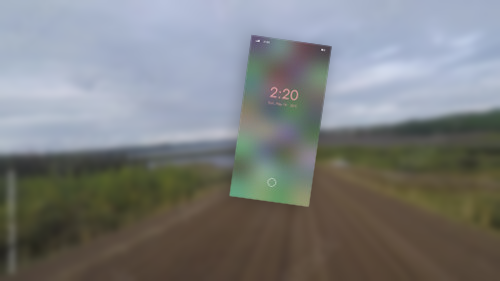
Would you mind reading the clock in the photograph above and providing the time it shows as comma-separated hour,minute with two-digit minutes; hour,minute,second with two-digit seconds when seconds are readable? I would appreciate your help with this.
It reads 2,20
